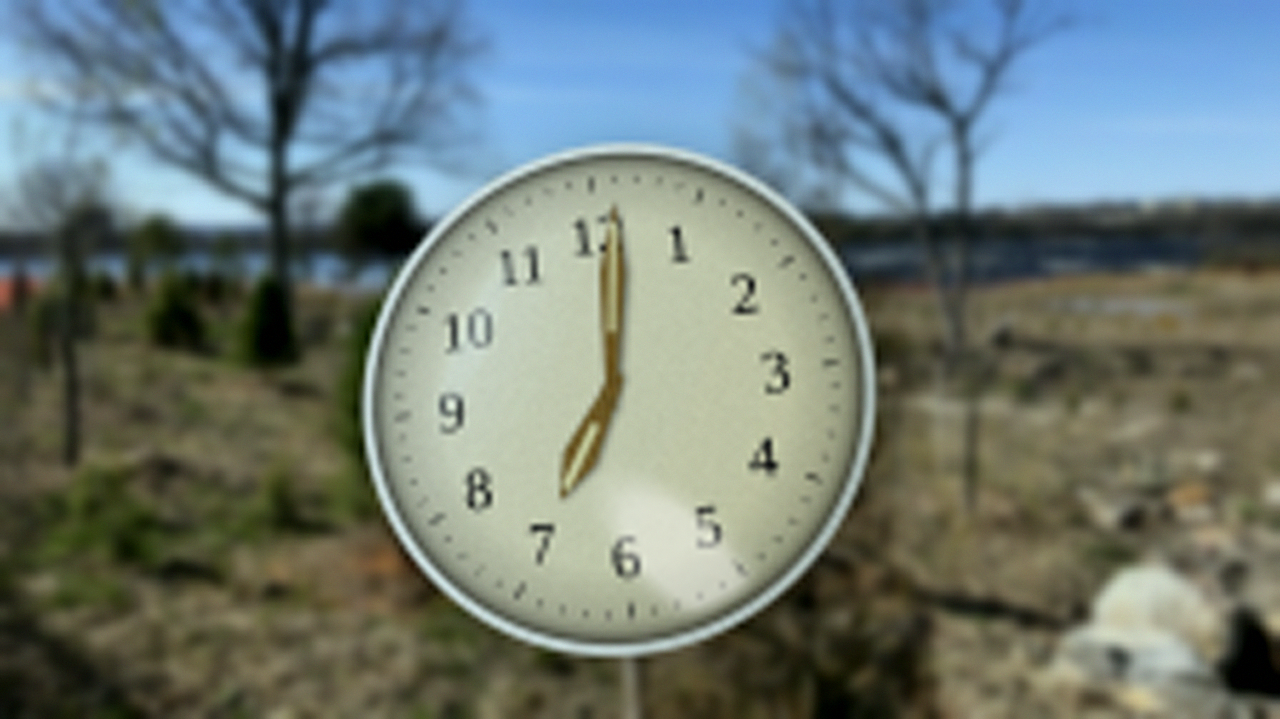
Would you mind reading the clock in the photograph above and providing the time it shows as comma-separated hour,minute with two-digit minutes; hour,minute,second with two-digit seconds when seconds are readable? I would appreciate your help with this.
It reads 7,01
